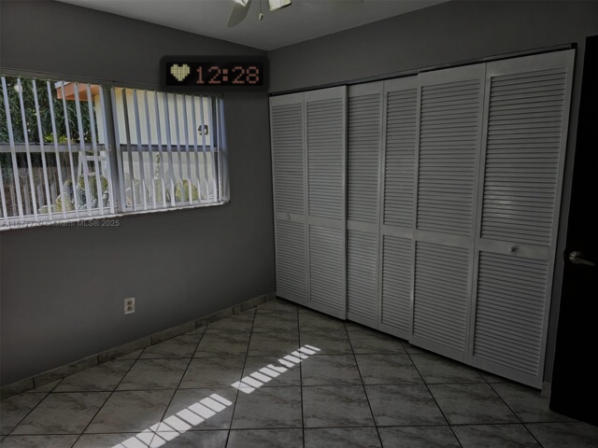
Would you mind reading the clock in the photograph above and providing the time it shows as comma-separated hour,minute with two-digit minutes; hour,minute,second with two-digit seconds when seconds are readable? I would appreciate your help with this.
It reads 12,28
